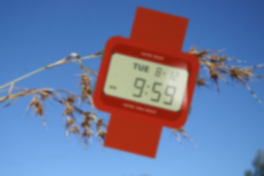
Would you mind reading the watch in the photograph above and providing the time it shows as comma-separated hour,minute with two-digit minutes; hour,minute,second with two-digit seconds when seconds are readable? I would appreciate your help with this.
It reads 9,59
